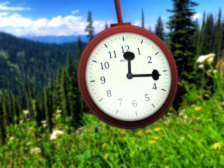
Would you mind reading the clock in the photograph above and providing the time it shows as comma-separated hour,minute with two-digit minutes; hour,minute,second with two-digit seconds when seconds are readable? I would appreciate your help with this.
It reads 12,16
